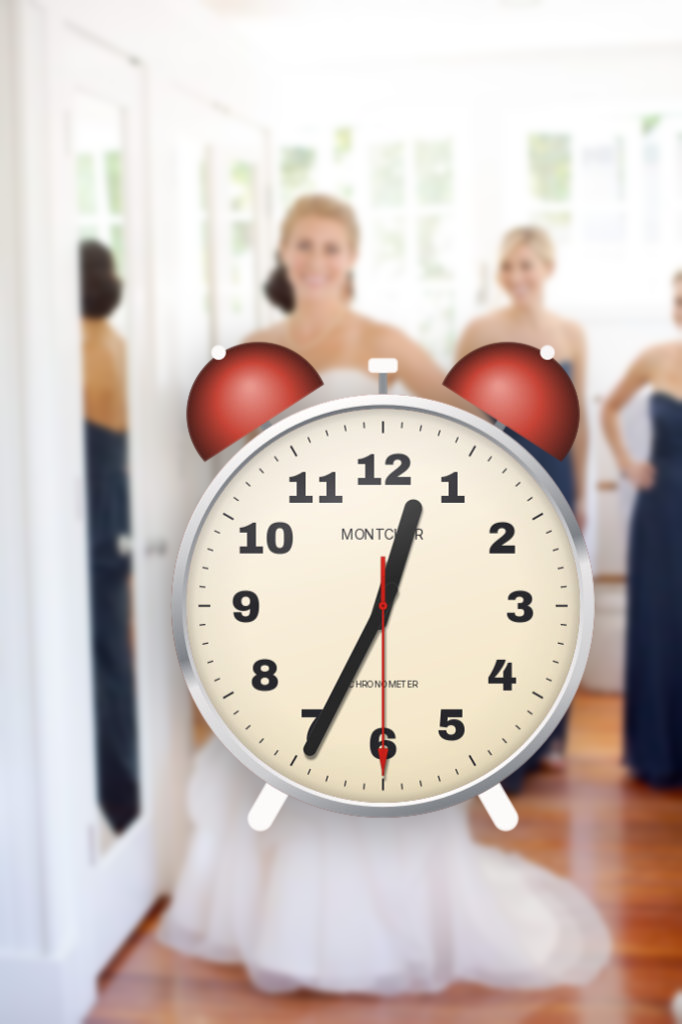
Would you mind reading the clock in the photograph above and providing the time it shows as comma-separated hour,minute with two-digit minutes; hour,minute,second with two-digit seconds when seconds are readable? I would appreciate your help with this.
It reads 12,34,30
